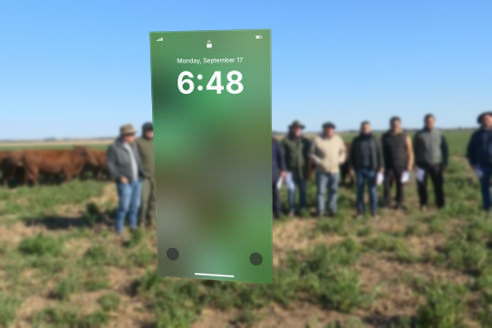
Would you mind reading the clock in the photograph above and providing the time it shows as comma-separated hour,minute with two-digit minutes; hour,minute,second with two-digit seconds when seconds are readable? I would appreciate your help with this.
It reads 6,48
